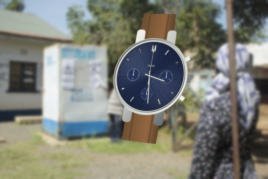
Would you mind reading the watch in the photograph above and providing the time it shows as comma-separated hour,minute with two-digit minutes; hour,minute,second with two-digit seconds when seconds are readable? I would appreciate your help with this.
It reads 3,29
